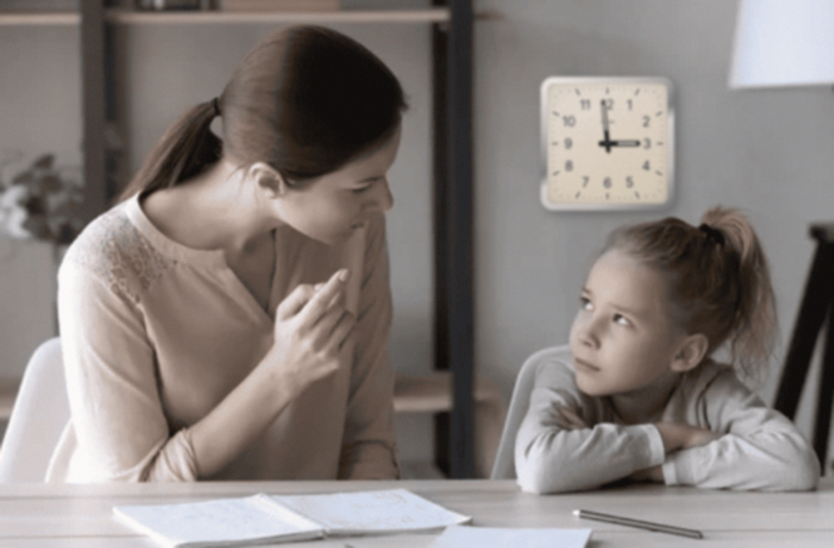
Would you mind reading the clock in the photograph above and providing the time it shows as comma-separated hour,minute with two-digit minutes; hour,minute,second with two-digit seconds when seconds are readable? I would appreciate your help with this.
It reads 2,59
